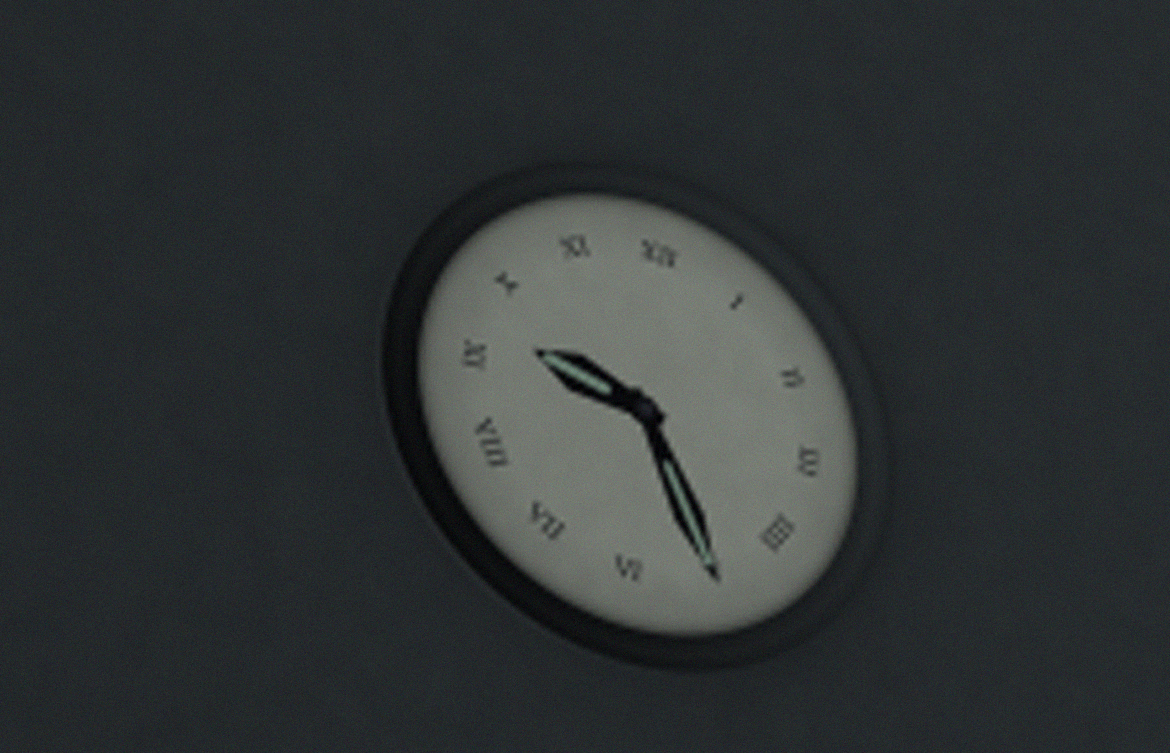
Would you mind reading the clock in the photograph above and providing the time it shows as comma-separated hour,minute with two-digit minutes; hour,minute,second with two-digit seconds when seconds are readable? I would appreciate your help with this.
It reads 9,25
